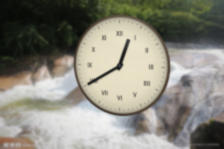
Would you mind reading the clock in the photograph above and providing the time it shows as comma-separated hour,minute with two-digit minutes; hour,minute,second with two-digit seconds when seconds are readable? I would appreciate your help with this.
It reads 12,40
